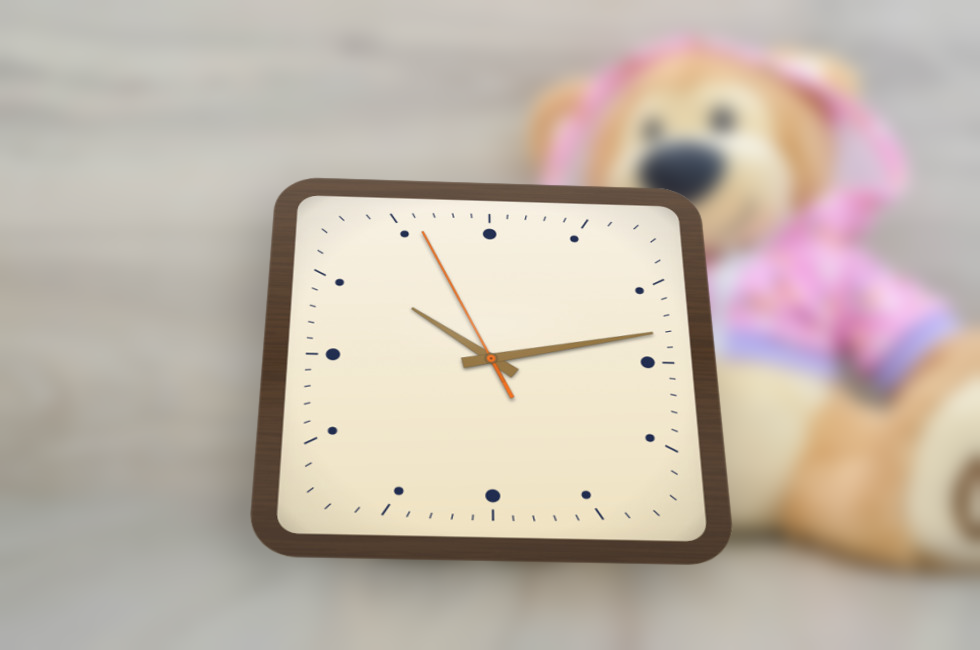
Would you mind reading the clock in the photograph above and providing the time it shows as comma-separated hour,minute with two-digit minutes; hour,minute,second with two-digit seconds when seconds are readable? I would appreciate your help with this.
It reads 10,12,56
